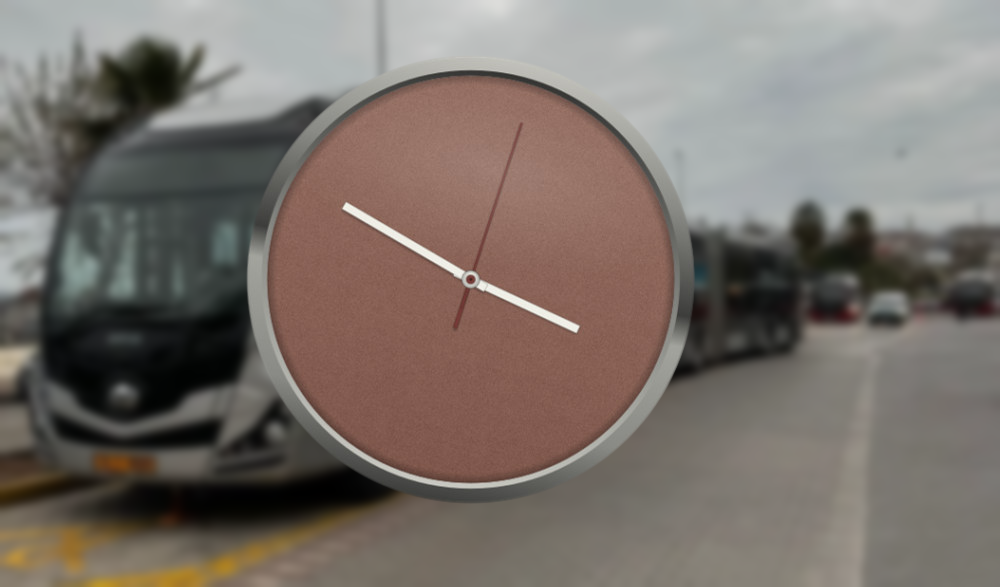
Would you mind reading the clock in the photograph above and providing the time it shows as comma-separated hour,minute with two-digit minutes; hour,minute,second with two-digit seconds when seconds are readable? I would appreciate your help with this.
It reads 3,50,03
